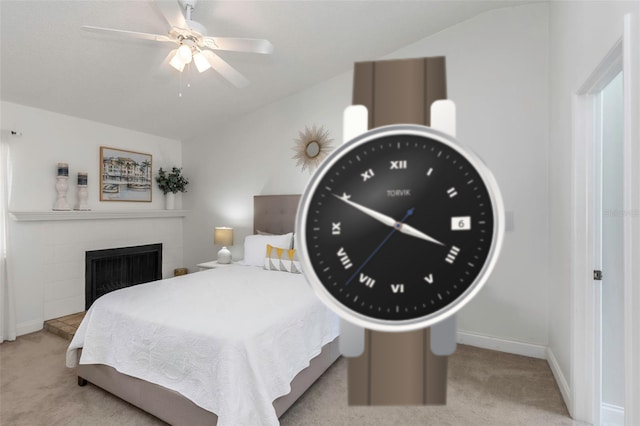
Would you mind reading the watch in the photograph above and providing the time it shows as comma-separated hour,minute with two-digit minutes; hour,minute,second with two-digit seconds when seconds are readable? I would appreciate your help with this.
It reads 3,49,37
